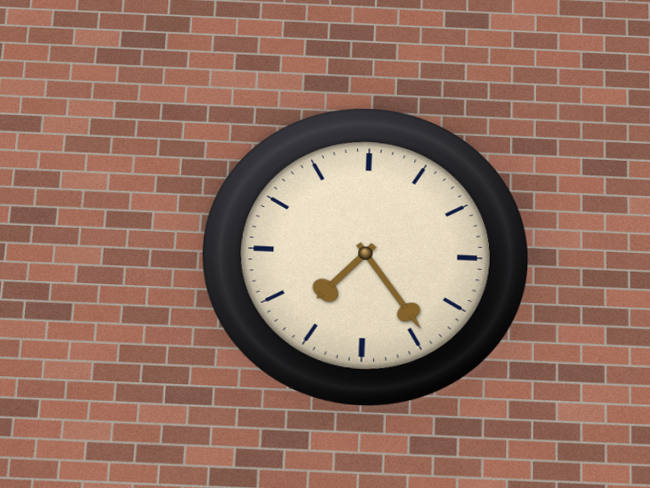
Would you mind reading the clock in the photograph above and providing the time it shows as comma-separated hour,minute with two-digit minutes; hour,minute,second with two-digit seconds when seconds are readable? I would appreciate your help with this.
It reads 7,24
